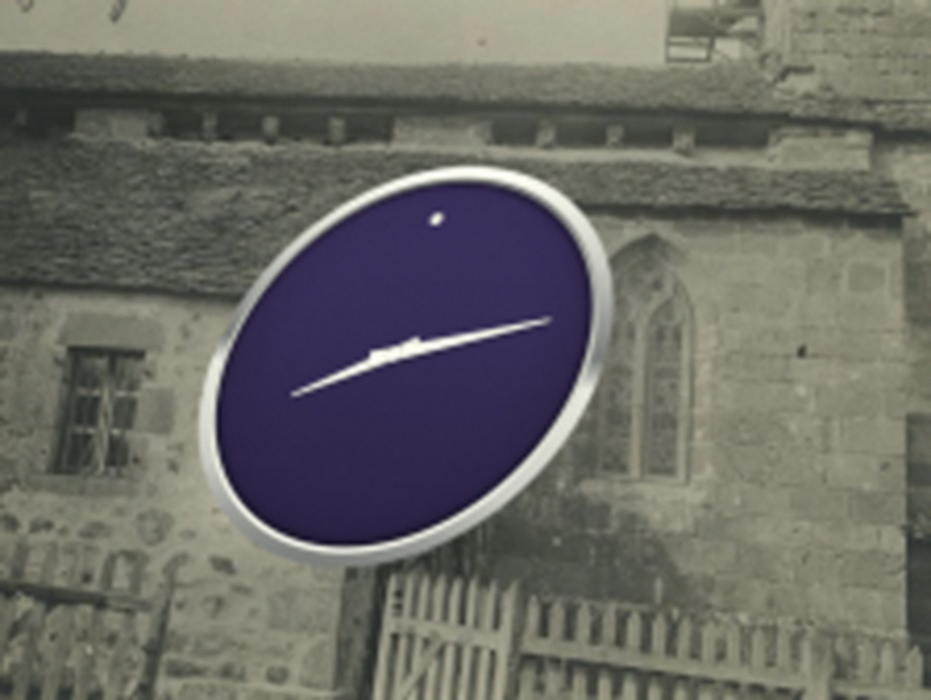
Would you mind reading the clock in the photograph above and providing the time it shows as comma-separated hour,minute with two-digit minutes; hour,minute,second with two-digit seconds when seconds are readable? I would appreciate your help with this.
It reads 8,13
